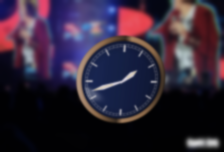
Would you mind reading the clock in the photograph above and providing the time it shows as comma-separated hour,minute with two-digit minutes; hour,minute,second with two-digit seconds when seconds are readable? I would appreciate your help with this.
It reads 1,42
